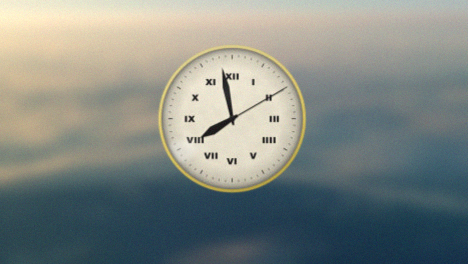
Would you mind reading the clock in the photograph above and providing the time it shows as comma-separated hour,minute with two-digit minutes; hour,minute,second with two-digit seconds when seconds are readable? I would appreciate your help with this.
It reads 7,58,10
